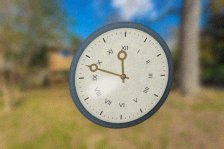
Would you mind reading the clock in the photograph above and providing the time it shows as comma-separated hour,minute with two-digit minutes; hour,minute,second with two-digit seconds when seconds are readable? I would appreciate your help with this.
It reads 11,48
